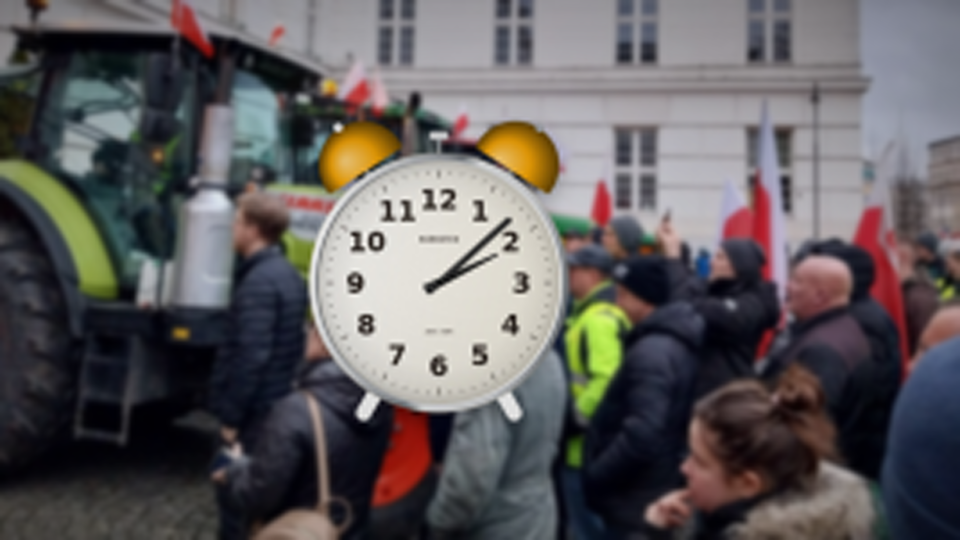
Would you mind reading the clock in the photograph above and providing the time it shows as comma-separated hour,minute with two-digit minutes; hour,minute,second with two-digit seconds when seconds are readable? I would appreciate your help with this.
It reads 2,08
